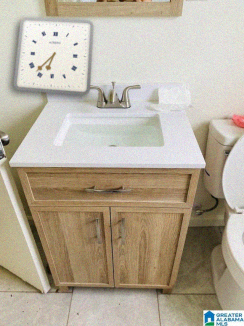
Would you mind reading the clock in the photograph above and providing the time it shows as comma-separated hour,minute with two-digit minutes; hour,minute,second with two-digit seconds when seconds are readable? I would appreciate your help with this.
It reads 6,37
